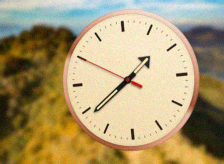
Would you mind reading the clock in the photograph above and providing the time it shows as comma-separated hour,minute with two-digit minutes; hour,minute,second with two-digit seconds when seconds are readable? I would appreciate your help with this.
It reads 1,38,50
